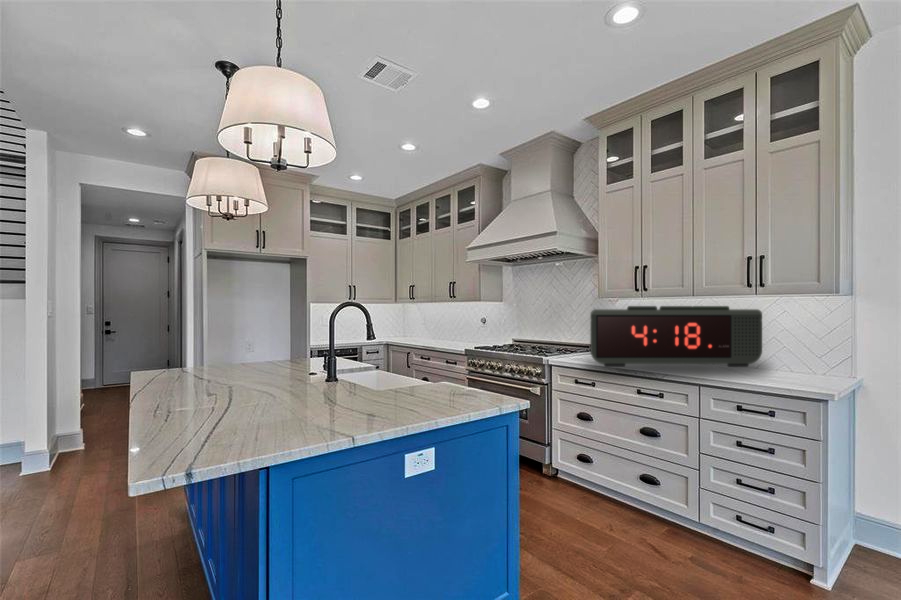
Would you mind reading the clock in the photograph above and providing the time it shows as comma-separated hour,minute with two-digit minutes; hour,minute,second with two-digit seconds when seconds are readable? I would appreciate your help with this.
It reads 4,18
